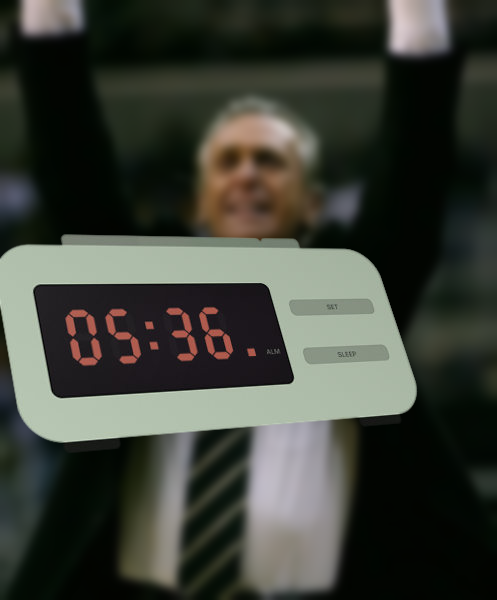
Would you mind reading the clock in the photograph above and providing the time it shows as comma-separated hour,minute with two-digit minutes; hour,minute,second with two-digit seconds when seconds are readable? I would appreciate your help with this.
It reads 5,36
